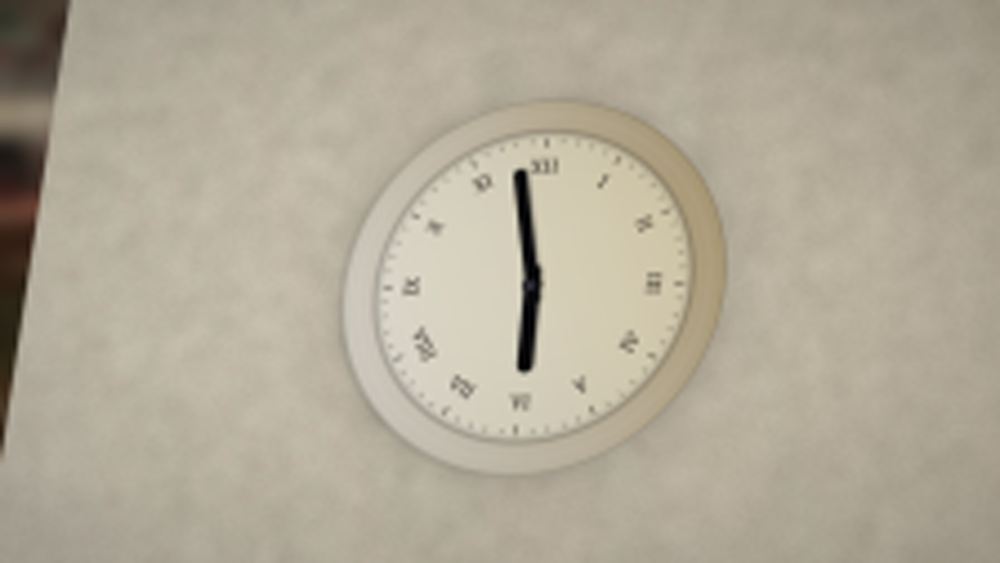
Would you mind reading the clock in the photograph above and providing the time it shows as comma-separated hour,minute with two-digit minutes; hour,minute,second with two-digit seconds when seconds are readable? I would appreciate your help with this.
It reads 5,58
